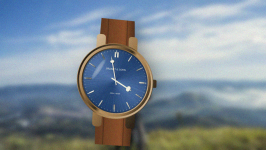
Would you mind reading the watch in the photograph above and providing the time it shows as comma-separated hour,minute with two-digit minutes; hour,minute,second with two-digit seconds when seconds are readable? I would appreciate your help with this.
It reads 3,58
